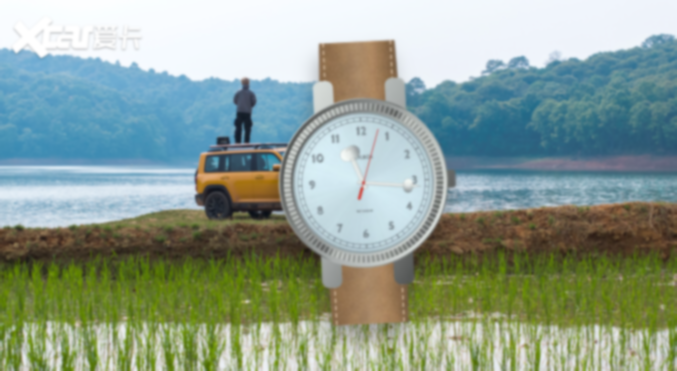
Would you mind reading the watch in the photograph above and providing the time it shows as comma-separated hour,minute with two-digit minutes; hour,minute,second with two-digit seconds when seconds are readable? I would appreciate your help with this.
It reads 11,16,03
